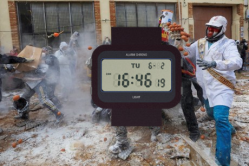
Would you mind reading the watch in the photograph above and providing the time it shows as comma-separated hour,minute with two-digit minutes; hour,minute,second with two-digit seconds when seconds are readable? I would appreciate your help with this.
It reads 16,46,19
